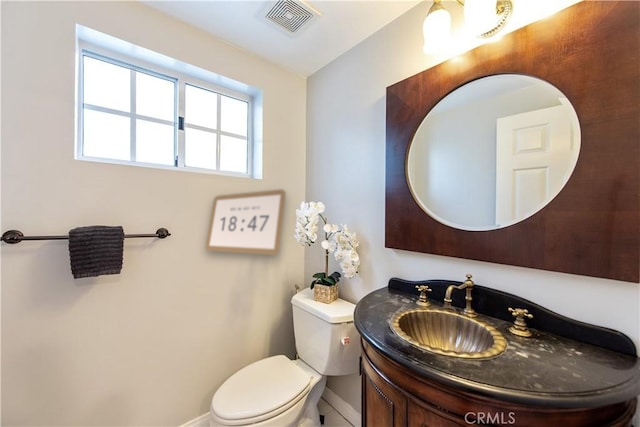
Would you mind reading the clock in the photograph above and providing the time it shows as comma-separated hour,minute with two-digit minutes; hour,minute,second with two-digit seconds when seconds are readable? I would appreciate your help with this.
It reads 18,47
